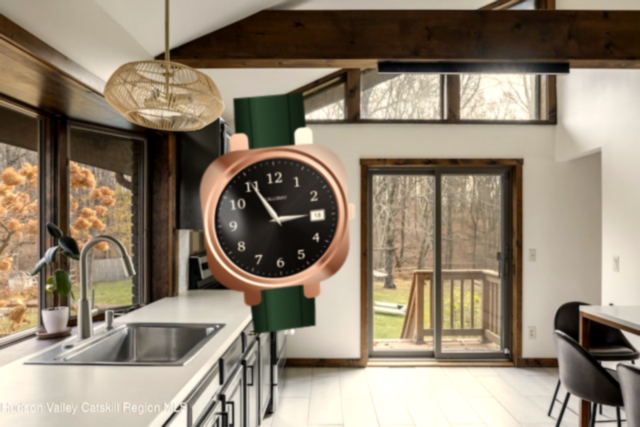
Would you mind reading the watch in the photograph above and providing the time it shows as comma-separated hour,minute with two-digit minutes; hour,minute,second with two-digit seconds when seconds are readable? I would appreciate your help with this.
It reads 2,55
